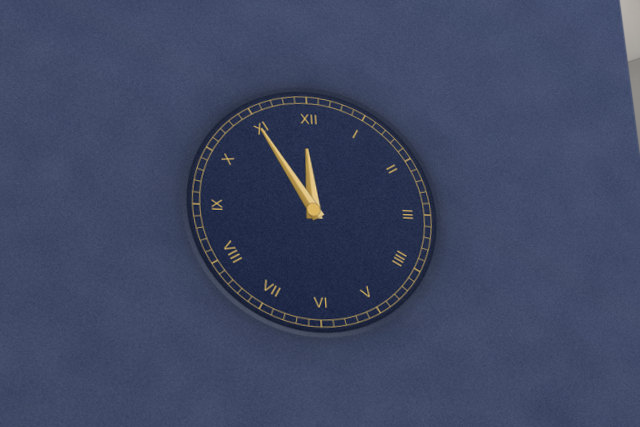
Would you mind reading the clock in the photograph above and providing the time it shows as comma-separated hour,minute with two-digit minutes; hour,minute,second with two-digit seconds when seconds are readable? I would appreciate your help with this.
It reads 11,55
